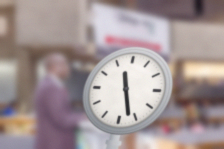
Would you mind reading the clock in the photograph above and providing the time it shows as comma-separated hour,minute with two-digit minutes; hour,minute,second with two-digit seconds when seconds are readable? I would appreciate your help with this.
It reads 11,27
